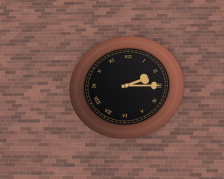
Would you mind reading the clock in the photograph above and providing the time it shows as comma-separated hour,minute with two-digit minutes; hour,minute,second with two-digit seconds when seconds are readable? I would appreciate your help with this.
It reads 2,15
